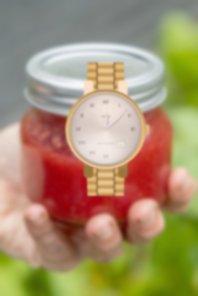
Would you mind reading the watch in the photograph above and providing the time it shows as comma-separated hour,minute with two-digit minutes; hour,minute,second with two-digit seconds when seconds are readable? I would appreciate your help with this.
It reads 12,08
